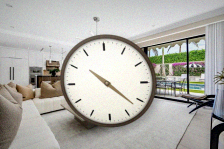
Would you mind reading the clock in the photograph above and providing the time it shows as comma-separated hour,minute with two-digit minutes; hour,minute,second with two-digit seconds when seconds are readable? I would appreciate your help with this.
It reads 10,22
